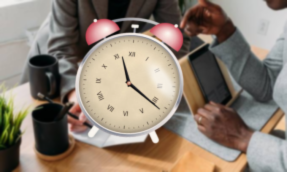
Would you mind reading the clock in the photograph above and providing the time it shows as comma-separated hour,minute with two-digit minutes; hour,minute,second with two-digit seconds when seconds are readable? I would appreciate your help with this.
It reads 11,21
